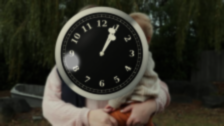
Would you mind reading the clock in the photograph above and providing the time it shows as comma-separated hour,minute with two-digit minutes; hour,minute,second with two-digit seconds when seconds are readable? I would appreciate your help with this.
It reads 1,04
